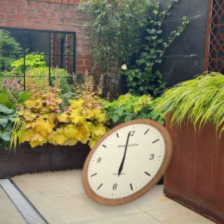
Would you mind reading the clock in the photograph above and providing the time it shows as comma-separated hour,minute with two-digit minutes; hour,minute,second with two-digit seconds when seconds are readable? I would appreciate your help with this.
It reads 5,59
